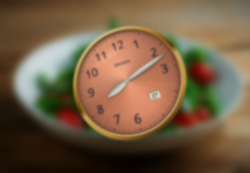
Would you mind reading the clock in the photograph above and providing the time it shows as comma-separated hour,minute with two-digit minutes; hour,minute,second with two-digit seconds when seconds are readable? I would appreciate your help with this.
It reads 8,12
